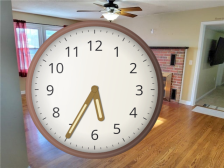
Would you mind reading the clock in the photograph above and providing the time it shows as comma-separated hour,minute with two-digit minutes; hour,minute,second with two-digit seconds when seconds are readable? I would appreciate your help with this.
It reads 5,35
